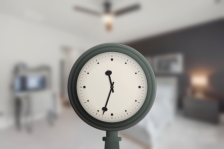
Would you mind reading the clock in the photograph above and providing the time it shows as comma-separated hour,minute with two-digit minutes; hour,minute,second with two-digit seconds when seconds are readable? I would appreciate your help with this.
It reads 11,33
